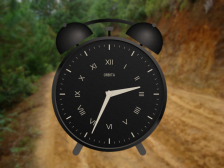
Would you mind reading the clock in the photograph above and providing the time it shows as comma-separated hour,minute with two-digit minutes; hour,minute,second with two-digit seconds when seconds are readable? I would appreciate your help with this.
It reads 2,34
